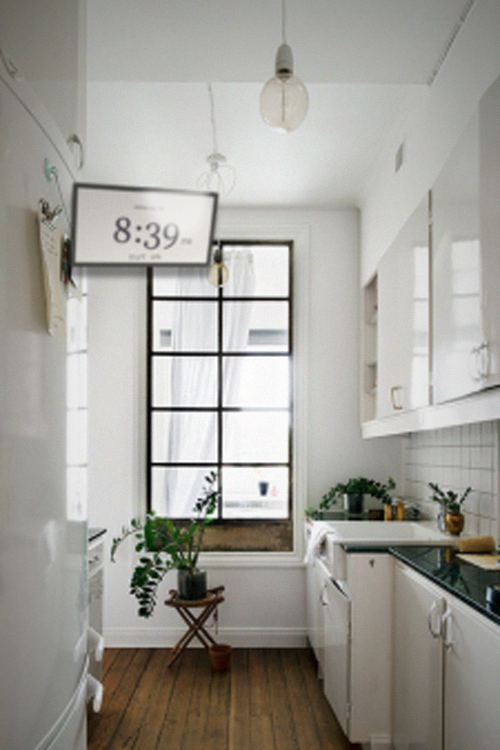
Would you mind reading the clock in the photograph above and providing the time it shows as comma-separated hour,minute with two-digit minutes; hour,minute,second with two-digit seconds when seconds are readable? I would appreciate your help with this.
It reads 8,39
